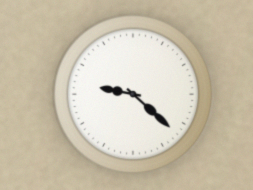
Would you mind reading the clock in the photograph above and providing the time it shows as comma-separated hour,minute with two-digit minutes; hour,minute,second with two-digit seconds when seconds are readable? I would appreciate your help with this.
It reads 9,22
